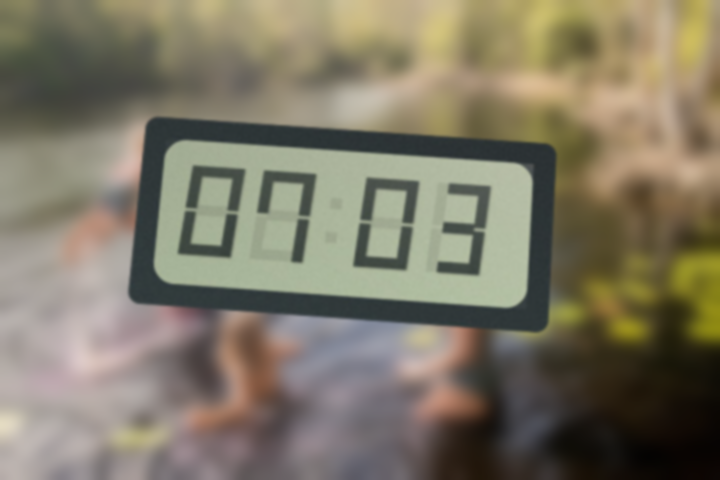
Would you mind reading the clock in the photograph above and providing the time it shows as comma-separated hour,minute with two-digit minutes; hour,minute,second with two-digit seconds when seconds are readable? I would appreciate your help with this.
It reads 7,03
